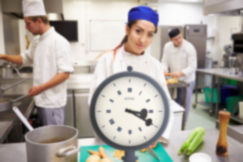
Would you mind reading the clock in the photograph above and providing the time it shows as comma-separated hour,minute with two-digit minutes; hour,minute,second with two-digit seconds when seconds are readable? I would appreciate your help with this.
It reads 3,20
